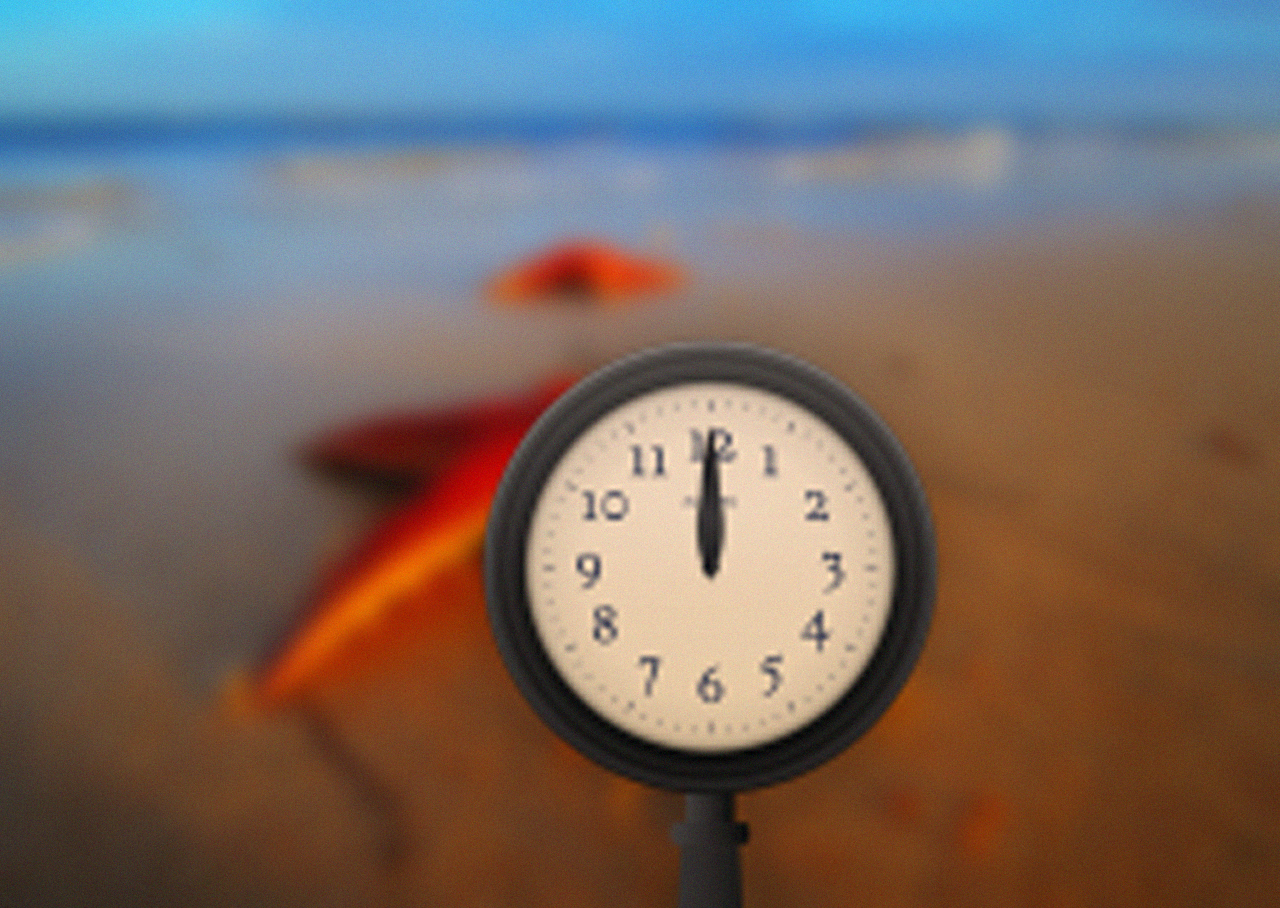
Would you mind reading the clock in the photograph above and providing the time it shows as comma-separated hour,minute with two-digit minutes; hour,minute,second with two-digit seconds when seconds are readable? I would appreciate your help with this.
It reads 12,00
